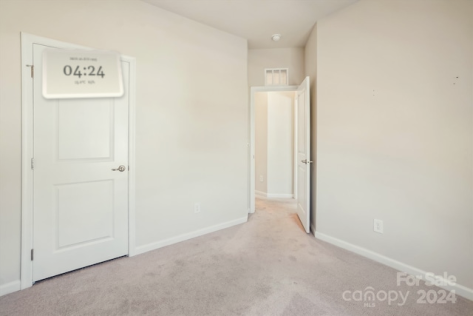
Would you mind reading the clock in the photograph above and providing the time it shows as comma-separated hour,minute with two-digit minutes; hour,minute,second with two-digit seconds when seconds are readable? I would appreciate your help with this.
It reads 4,24
